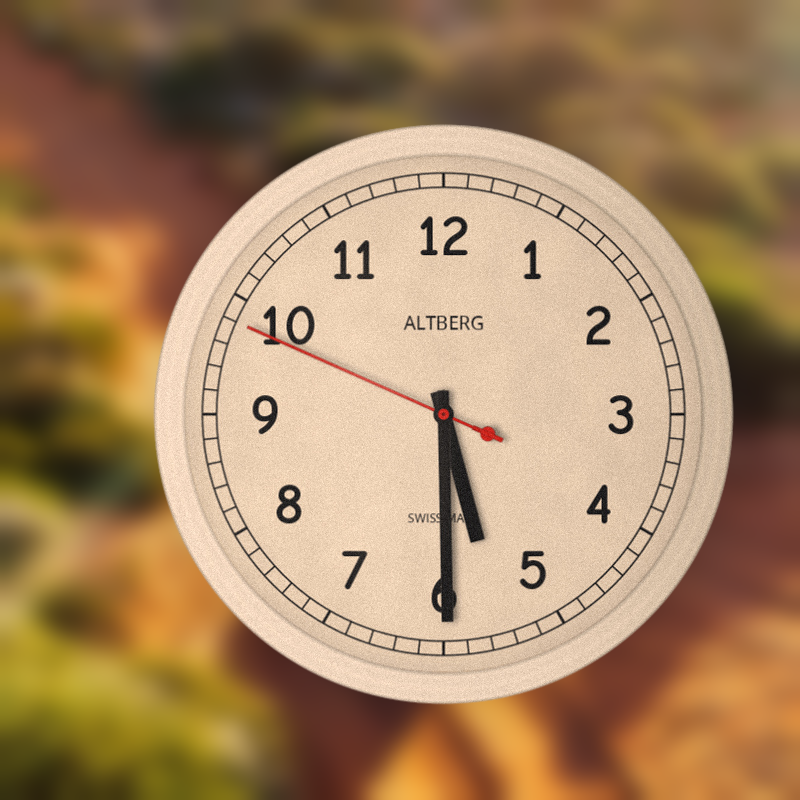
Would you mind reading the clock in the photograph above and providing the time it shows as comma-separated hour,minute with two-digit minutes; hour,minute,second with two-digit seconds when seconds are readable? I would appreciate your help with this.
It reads 5,29,49
